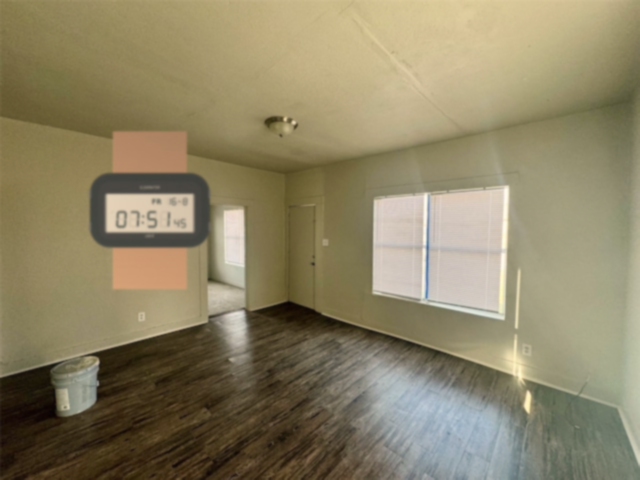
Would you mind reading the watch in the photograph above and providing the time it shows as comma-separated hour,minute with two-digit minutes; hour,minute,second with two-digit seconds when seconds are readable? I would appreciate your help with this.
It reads 7,51
